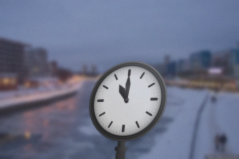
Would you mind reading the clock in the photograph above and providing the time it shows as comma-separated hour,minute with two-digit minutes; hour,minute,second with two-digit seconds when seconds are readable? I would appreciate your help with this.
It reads 11,00
